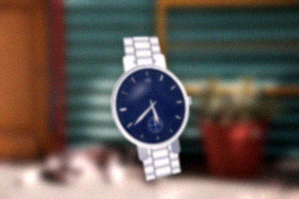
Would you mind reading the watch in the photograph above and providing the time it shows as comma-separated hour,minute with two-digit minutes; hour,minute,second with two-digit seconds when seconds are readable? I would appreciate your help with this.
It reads 5,39
